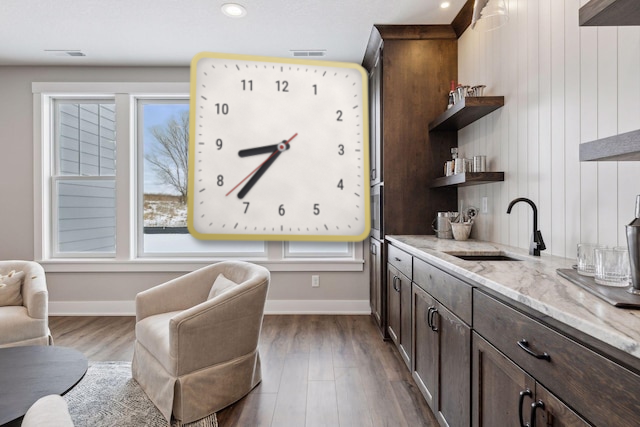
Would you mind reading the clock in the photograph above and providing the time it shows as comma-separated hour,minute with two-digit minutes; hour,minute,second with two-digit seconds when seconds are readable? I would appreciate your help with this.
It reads 8,36,38
